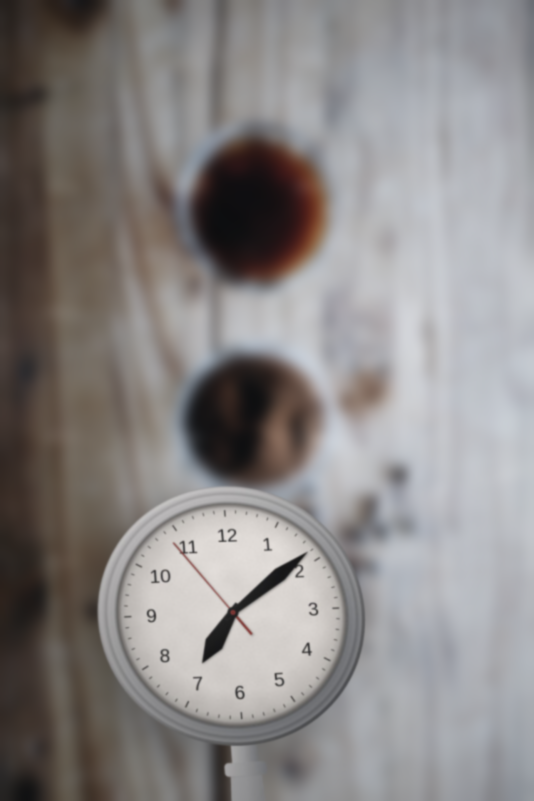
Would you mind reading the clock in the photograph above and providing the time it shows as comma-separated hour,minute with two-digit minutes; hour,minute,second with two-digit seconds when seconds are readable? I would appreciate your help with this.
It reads 7,08,54
